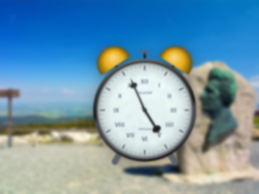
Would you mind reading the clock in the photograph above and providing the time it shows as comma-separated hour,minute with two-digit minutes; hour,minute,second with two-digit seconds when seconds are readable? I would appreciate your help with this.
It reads 4,56
